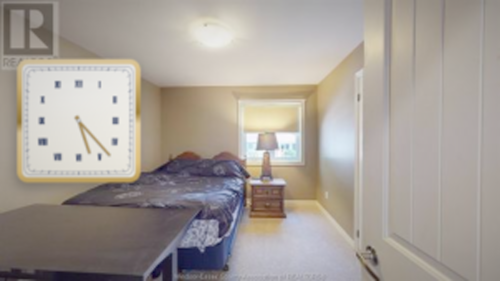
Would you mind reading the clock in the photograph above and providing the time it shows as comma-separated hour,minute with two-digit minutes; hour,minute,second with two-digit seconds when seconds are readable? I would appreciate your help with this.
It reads 5,23
